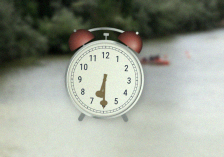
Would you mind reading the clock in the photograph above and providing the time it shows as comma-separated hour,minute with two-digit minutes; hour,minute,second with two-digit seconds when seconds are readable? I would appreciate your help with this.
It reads 6,30
